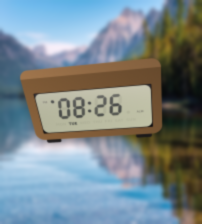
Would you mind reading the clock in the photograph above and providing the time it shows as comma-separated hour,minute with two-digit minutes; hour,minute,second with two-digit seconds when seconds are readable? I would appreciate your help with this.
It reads 8,26
